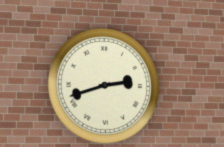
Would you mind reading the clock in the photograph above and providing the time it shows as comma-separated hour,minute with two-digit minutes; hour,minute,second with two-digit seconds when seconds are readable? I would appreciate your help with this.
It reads 2,42
